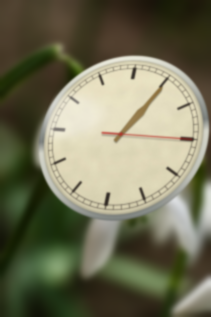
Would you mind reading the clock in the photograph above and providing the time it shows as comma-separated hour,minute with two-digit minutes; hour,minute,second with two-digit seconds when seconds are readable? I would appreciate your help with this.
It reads 1,05,15
